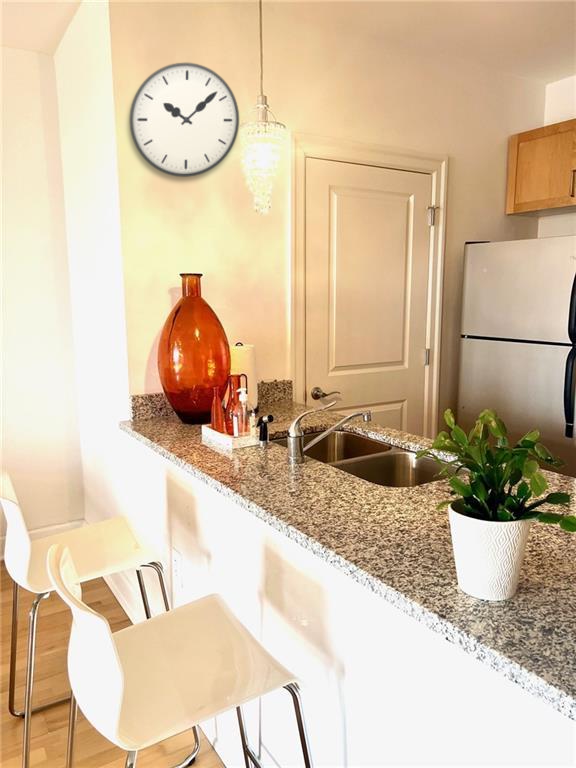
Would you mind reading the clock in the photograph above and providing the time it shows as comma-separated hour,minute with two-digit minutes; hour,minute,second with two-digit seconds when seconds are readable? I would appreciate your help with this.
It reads 10,08
